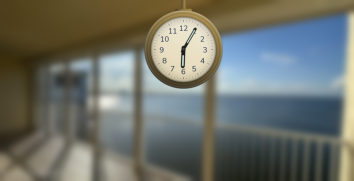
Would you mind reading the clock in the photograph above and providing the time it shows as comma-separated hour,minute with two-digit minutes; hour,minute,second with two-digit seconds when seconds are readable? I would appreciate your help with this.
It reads 6,05
